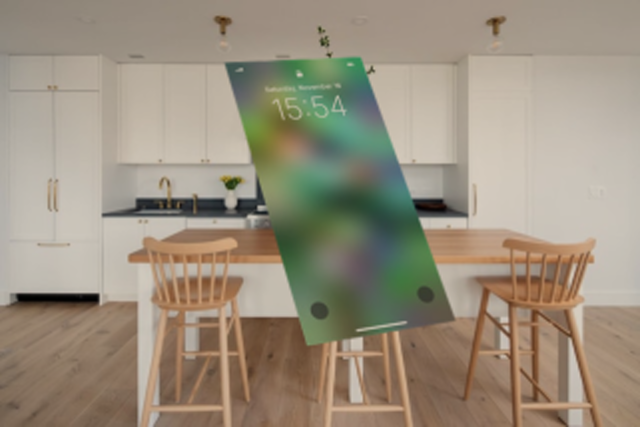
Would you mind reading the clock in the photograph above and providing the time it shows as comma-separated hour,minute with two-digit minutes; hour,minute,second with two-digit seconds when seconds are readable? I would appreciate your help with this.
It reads 15,54
